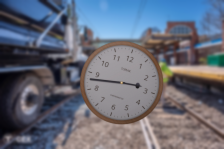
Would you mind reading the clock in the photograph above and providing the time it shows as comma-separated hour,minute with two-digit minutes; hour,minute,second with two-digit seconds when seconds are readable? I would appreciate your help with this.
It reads 2,43
